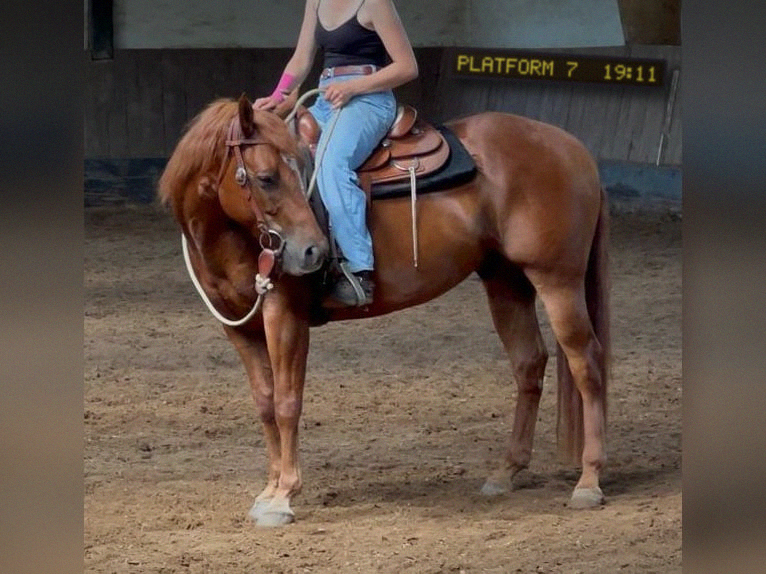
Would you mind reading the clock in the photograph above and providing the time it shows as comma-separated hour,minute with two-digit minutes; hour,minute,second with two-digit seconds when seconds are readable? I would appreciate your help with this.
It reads 19,11
